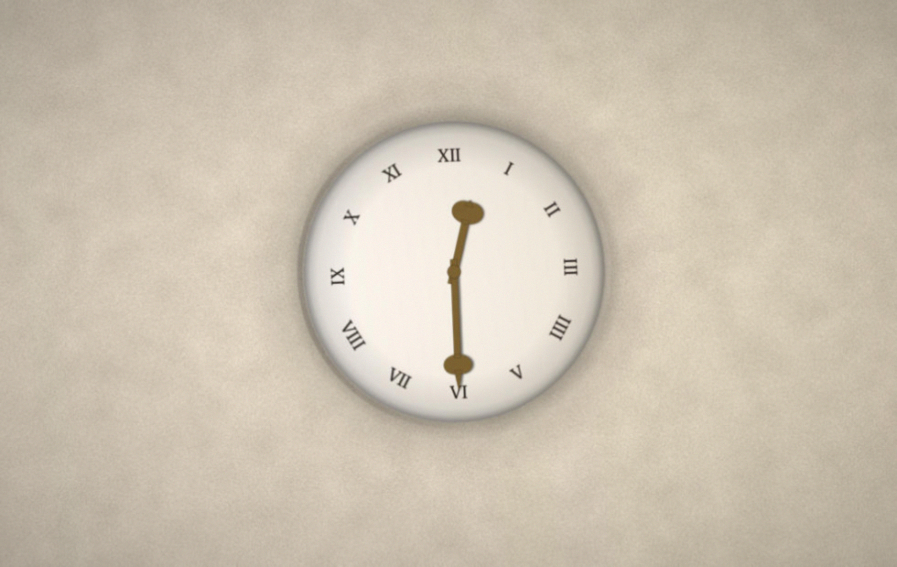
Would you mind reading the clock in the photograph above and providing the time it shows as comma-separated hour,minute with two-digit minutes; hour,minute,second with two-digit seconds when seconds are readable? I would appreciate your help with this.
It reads 12,30
